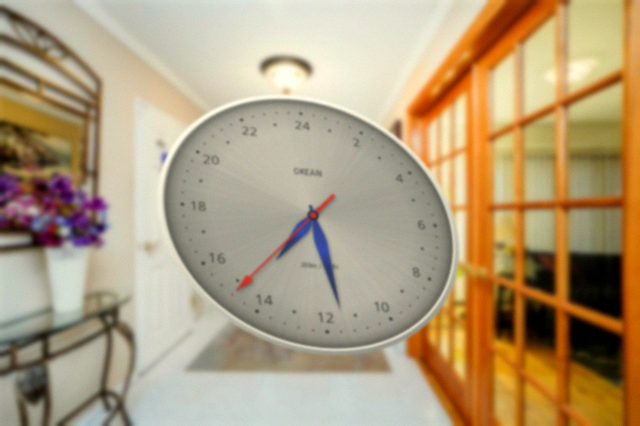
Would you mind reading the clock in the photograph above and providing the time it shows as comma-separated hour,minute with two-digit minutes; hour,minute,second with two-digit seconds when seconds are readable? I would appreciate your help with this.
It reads 14,28,37
